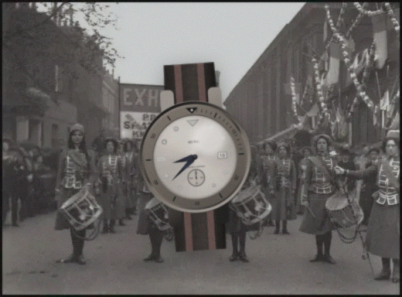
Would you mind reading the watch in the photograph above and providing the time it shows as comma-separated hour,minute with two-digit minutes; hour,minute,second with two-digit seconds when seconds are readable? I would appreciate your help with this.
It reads 8,38
